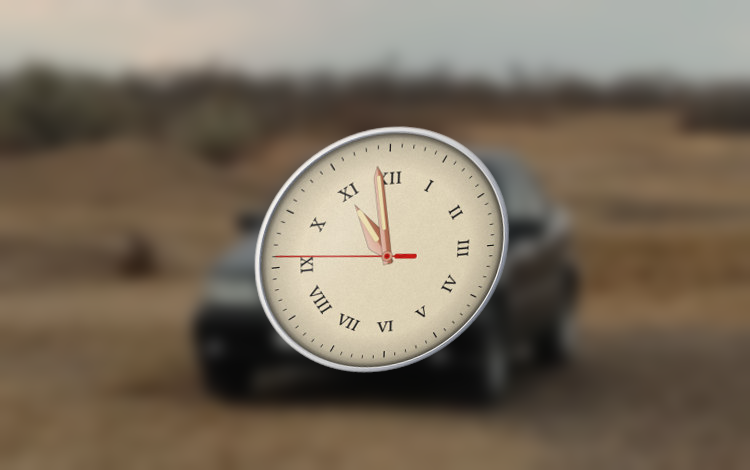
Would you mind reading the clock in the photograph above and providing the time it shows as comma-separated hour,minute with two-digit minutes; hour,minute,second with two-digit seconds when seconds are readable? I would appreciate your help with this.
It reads 10,58,46
